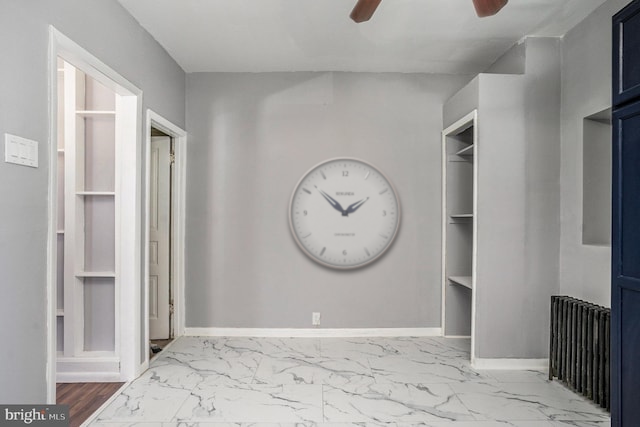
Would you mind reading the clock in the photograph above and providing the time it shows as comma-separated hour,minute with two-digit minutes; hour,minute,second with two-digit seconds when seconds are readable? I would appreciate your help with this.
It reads 1,52
